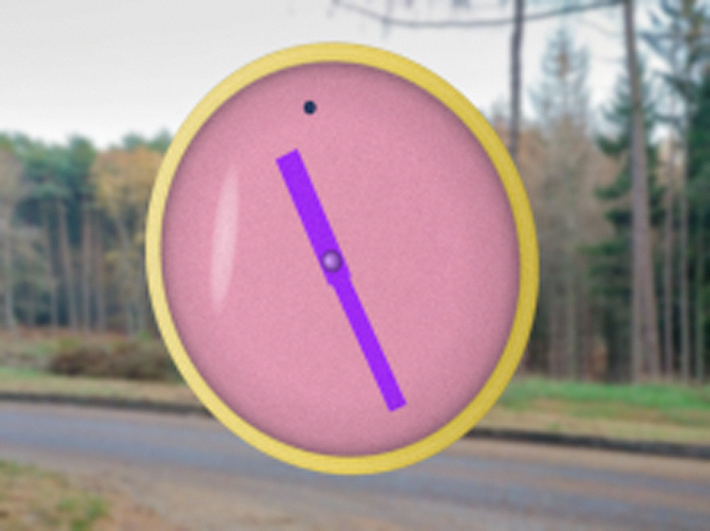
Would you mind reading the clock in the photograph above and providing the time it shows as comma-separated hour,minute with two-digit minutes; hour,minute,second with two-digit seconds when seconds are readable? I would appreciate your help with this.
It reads 11,27
